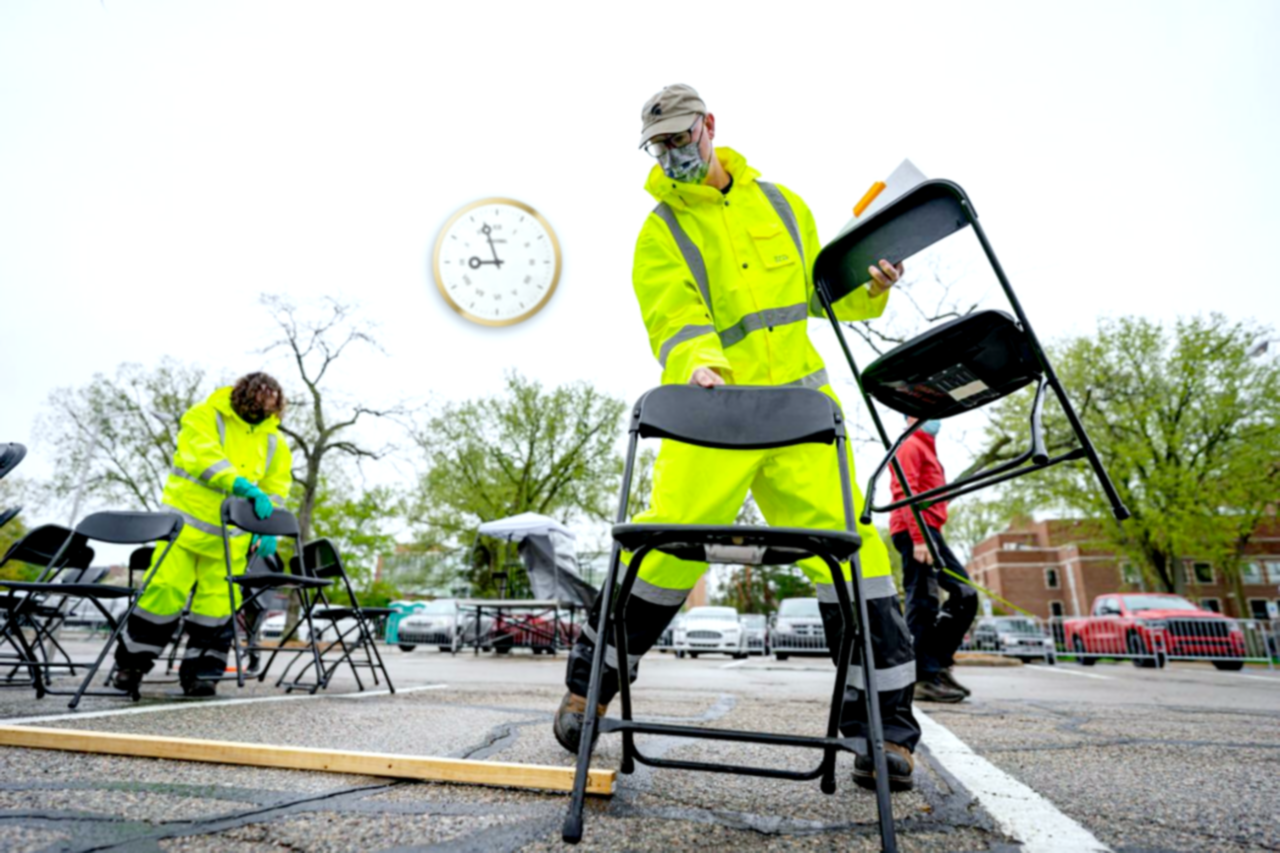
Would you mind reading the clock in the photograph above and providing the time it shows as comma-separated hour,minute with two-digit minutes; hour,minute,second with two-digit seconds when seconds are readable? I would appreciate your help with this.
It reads 8,57
